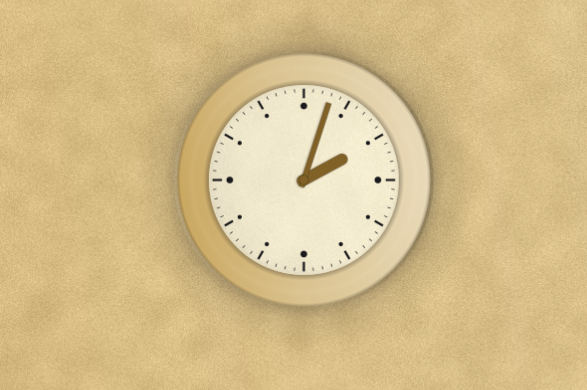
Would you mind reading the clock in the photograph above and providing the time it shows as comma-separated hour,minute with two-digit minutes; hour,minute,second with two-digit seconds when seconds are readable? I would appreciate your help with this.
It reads 2,03
